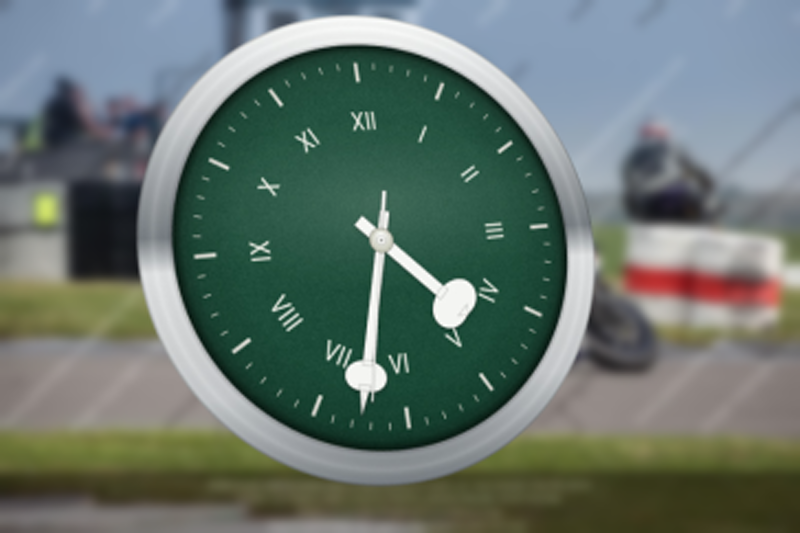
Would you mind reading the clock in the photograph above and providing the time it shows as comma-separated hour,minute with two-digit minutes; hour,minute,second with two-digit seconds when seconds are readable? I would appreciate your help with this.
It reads 4,32,32
